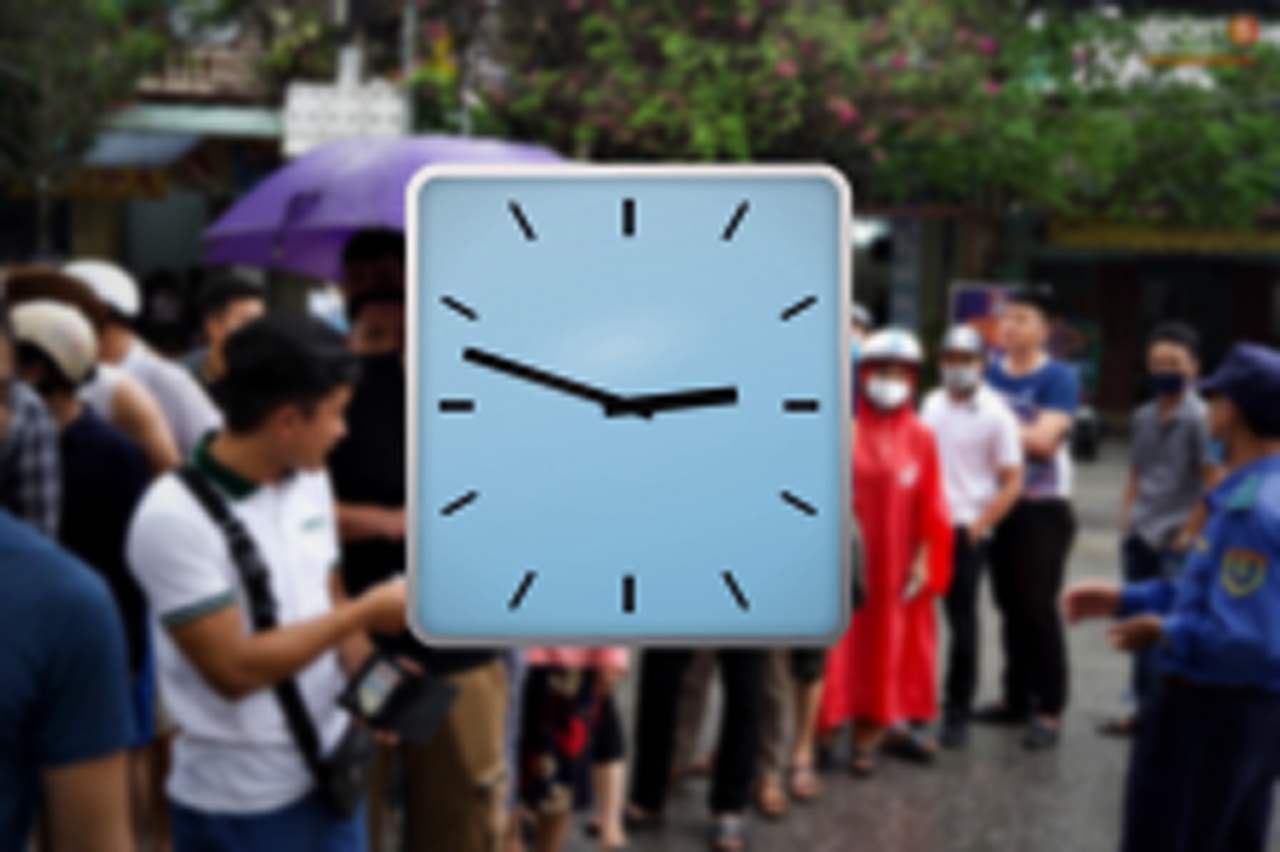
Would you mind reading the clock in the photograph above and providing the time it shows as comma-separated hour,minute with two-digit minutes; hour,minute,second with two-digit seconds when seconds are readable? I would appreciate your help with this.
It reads 2,48
